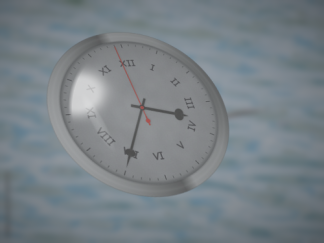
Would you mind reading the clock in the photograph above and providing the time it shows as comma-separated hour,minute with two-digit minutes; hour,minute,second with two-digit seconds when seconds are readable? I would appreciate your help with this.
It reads 3,34,59
